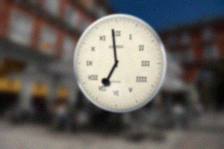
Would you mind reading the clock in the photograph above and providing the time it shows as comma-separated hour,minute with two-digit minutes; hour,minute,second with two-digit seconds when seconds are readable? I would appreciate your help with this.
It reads 6,59
